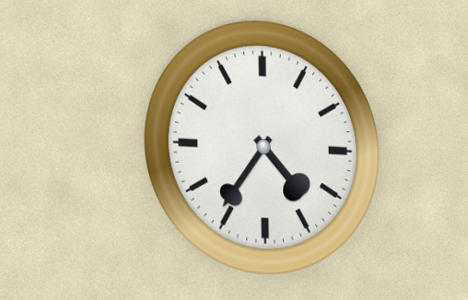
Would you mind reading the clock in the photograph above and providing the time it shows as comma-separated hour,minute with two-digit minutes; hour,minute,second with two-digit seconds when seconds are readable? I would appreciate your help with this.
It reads 4,36
